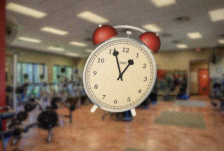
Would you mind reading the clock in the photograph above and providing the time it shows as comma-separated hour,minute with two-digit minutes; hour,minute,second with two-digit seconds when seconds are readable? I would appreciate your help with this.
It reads 12,56
